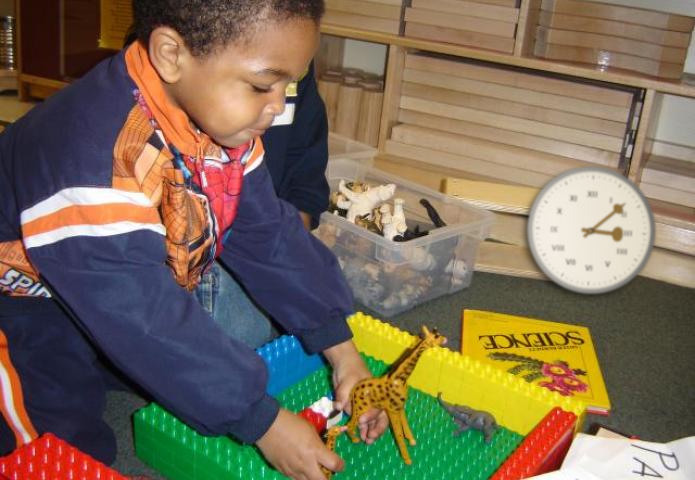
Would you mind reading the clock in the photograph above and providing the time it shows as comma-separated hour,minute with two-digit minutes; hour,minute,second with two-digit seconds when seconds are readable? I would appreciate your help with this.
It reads 3,08
